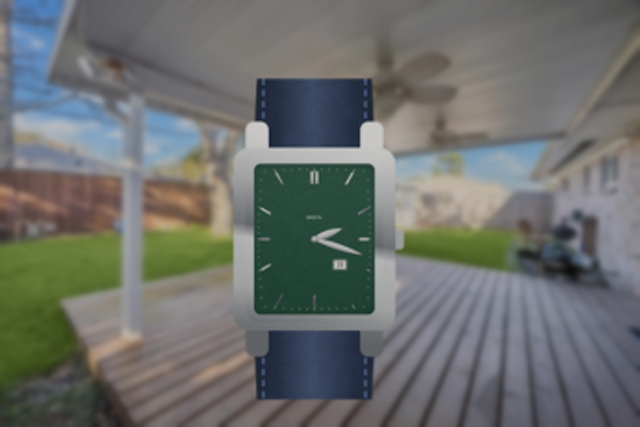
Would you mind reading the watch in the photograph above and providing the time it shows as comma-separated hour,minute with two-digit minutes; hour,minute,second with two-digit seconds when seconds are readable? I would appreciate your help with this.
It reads 2,18
